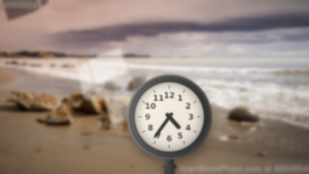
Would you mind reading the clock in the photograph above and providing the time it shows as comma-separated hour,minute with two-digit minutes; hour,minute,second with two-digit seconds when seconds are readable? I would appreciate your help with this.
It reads 4,36
